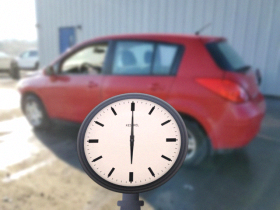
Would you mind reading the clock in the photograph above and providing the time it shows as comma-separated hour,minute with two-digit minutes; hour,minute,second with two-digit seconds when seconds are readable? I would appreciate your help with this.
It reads 6,00
